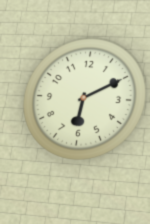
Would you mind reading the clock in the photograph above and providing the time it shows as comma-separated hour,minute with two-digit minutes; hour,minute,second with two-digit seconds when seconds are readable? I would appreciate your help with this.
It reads 6,10
